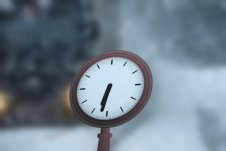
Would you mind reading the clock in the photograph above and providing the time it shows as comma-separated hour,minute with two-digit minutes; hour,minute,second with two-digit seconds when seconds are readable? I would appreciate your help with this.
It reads 6,32
